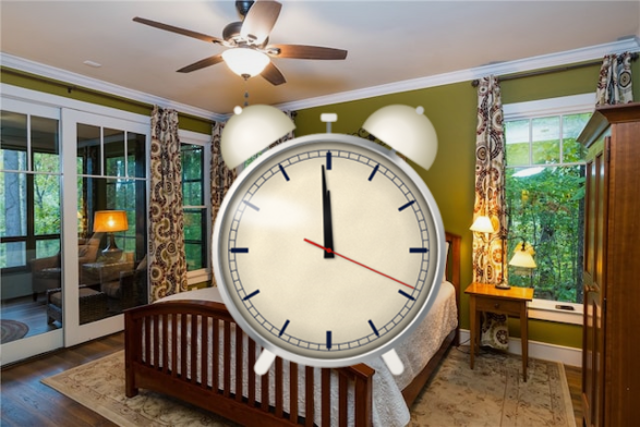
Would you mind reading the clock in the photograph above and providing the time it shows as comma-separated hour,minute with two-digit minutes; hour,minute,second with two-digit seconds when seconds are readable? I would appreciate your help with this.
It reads 11,59,19
